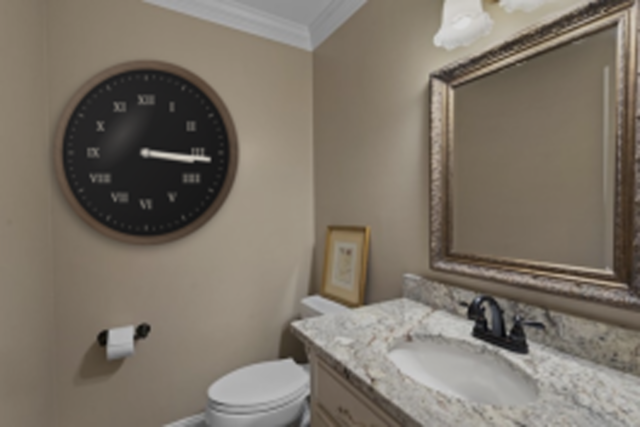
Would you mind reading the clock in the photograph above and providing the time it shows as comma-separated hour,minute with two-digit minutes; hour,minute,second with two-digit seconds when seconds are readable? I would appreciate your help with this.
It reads 3,16
